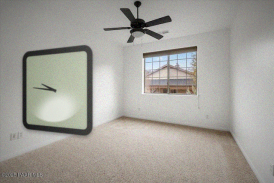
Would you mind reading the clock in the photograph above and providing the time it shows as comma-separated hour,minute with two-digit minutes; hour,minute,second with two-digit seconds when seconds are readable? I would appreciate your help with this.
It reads 9,46
